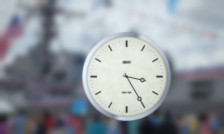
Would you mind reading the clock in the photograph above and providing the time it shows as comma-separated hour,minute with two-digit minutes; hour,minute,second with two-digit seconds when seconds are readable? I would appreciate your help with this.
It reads 3,25
